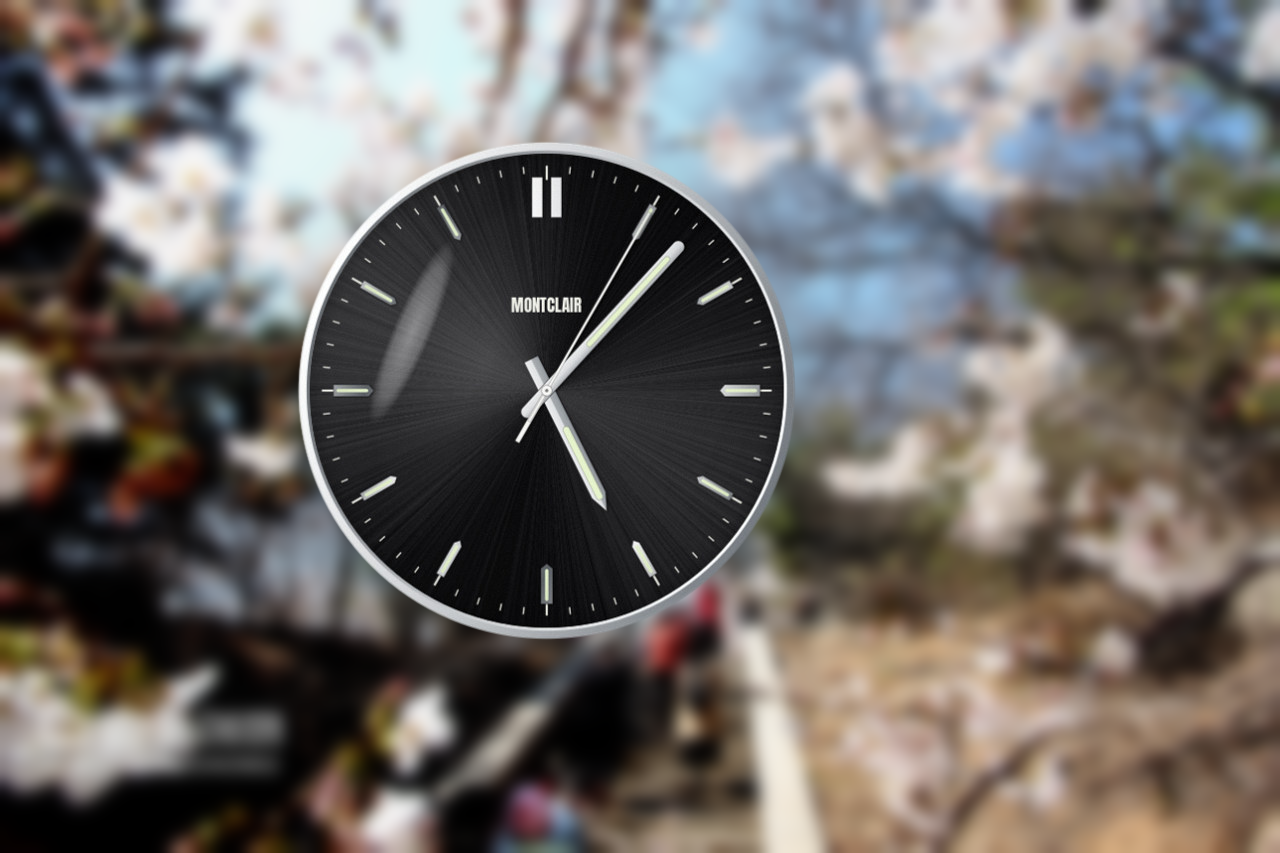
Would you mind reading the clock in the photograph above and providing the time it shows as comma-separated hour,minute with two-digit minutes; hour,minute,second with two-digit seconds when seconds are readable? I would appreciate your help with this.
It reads 5,07,05
